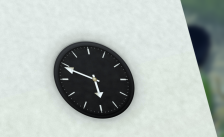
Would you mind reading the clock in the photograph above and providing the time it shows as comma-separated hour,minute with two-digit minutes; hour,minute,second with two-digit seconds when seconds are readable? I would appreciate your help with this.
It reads 5,49
